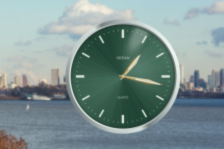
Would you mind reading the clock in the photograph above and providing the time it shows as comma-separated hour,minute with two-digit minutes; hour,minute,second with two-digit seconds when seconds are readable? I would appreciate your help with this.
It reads 1,17
